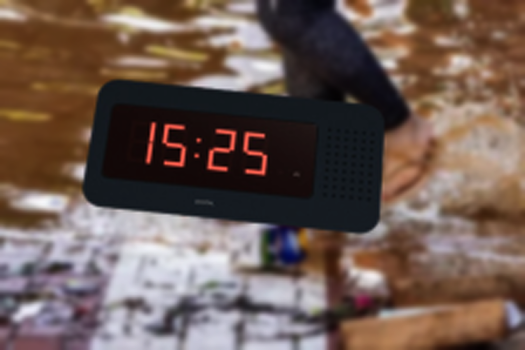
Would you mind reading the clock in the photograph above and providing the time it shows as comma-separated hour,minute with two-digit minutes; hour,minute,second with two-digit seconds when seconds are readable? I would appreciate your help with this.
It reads 15,25
